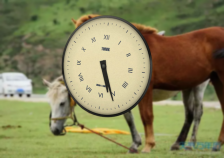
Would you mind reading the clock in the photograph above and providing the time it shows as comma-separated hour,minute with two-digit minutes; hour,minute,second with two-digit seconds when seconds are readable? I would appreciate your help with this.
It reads 5,26
